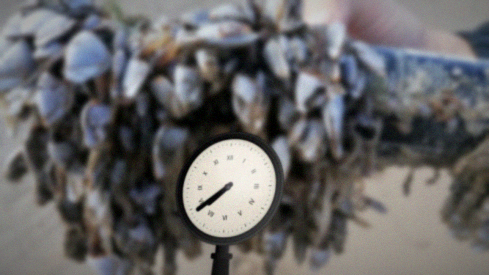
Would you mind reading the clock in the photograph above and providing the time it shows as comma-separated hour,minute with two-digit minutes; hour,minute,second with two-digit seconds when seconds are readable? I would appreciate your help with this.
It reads 7,39
